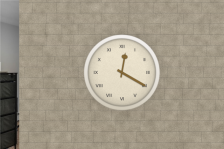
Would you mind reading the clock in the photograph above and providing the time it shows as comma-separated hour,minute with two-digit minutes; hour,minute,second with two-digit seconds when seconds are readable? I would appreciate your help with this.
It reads 12,20
